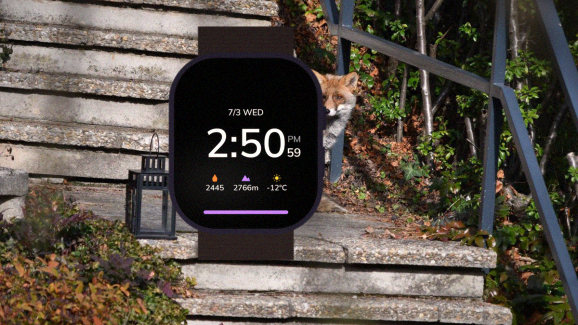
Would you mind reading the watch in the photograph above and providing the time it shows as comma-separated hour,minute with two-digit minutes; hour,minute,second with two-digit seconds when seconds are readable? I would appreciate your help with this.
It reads 2,50,59
